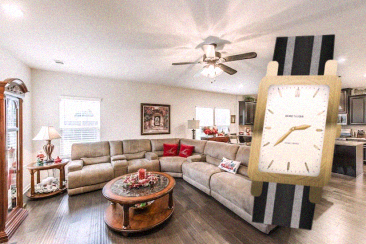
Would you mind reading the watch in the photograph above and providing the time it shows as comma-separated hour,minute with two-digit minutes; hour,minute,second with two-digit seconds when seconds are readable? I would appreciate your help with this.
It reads 2,38
